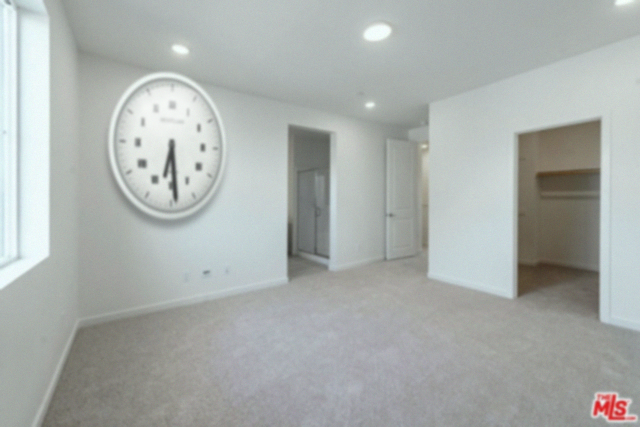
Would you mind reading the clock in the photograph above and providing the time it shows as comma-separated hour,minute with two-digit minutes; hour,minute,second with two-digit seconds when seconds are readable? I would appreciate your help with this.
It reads 6,29
